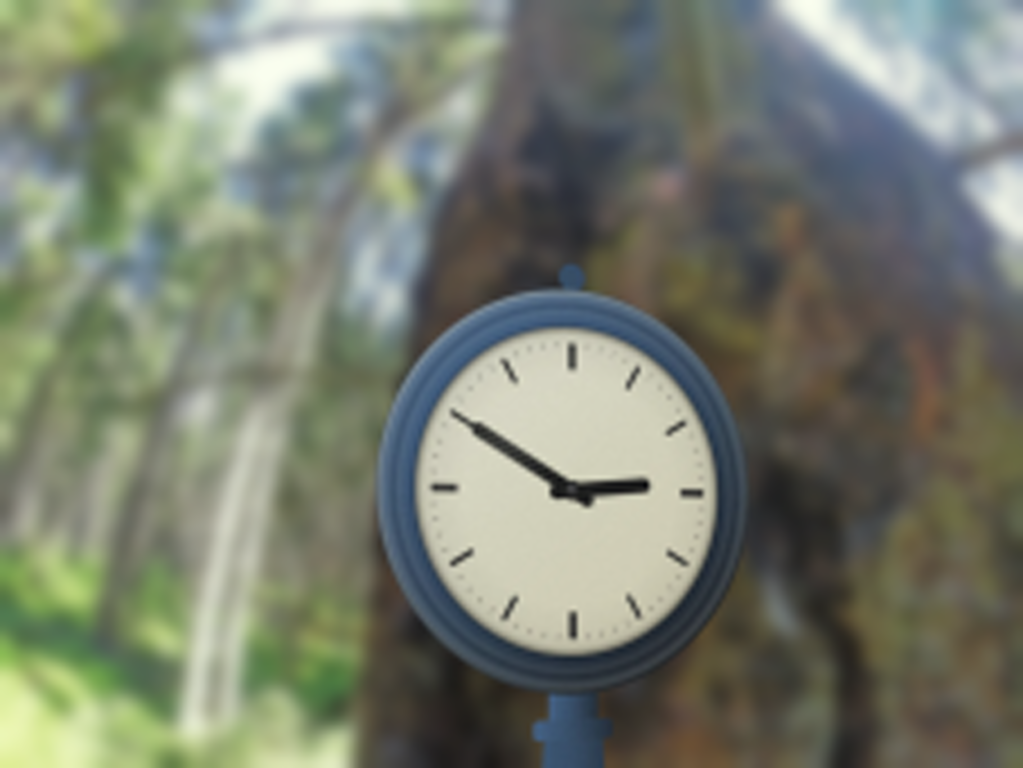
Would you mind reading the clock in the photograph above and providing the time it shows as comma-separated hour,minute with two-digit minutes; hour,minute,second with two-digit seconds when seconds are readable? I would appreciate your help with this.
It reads 2,50
